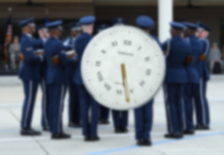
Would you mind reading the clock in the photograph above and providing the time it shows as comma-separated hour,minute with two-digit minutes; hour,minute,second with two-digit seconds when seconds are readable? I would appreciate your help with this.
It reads 5,27
